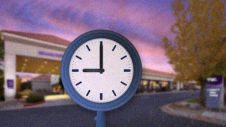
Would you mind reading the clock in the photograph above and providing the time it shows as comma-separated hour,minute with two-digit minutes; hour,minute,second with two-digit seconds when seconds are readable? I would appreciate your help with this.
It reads 9,00
